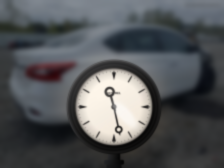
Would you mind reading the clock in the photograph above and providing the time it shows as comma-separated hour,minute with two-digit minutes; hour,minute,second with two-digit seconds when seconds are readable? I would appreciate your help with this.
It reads 11,28
